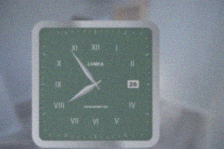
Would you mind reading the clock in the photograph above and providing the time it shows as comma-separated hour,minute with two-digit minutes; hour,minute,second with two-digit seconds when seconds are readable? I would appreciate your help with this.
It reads 7,54
